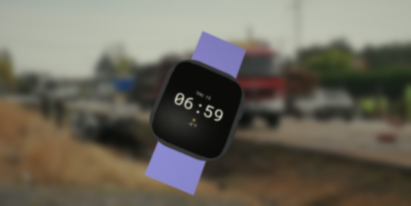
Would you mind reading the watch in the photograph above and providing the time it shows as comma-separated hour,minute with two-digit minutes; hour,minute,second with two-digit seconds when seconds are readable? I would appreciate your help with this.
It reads 6,59
